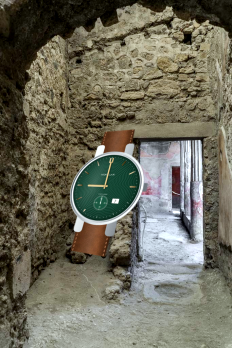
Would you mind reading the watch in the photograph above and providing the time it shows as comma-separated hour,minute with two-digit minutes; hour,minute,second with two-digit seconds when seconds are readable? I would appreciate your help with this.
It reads 9,00
